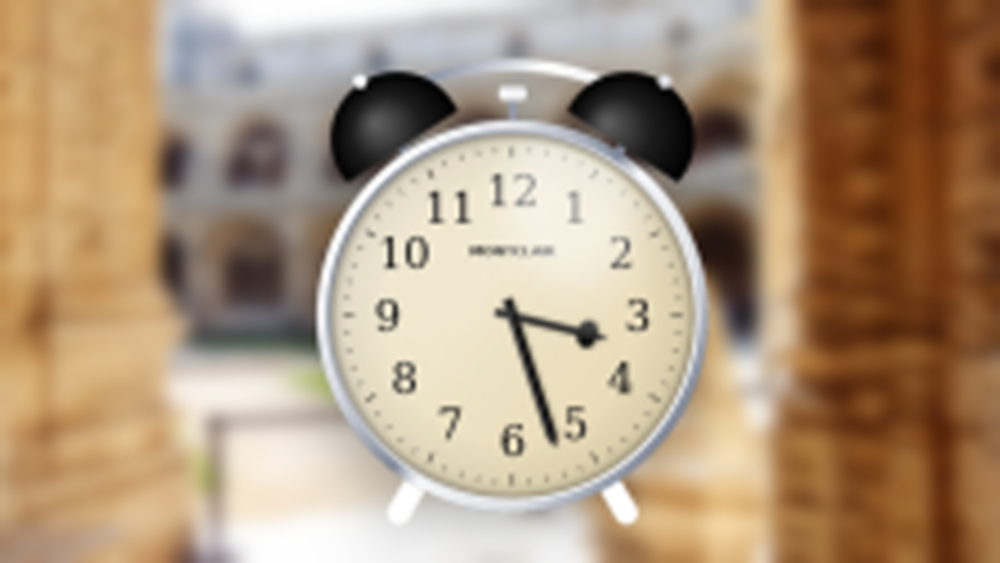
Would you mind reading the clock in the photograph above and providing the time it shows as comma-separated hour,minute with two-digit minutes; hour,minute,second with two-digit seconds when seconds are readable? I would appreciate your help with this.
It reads 3,27
